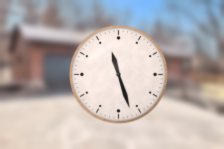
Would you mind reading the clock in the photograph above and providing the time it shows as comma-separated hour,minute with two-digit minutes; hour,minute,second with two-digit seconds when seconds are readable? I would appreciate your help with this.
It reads 11,27
